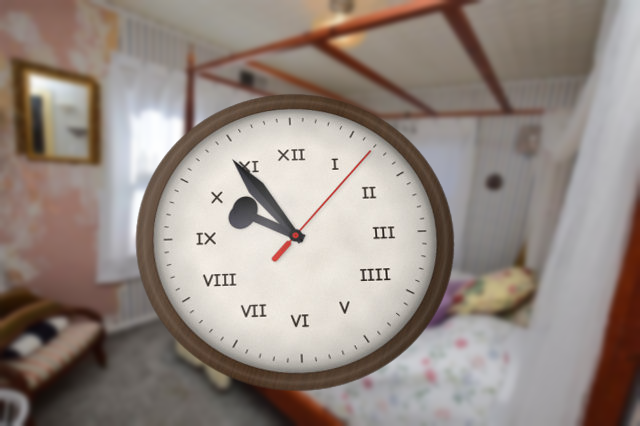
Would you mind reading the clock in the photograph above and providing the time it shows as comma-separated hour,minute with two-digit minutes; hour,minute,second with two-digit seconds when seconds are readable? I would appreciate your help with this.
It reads 9,54,07
